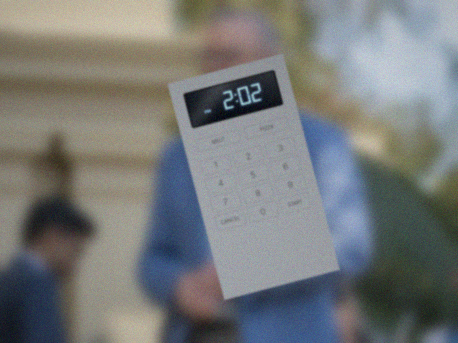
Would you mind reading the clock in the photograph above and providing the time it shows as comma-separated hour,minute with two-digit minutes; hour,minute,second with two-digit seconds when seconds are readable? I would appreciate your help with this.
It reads 2,02
